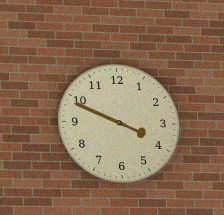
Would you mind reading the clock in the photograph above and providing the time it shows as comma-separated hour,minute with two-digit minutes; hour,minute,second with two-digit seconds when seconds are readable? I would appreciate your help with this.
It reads 3,49
